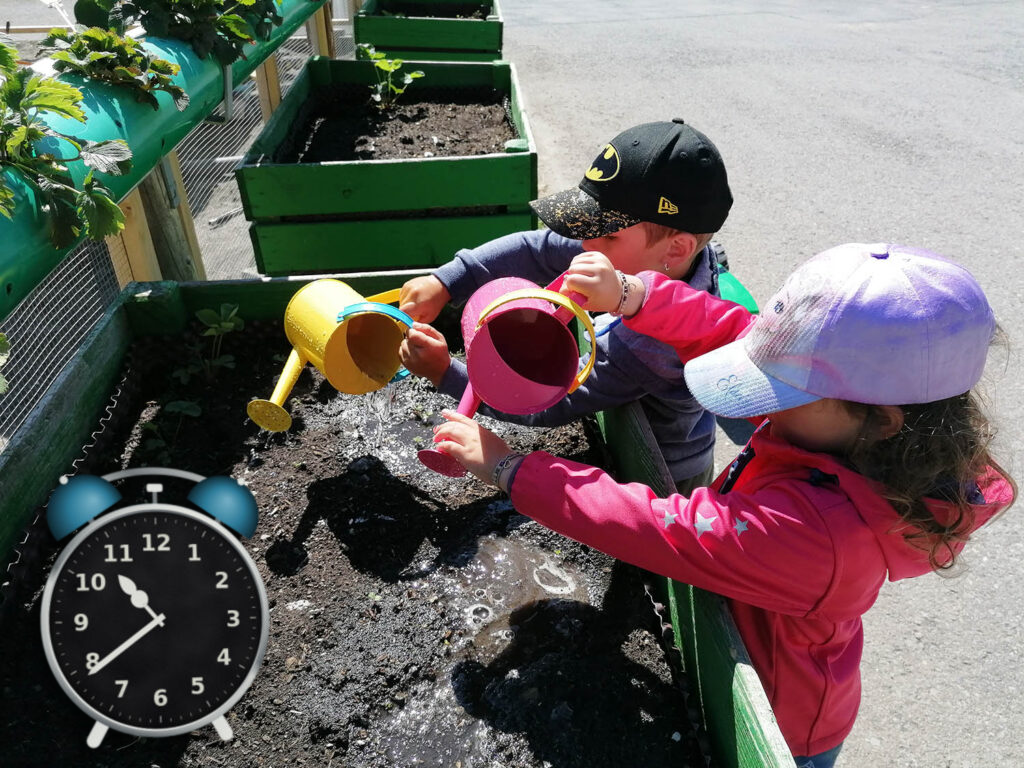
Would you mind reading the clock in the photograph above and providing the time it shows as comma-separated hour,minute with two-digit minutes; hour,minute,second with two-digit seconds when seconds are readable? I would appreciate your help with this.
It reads 10,39
